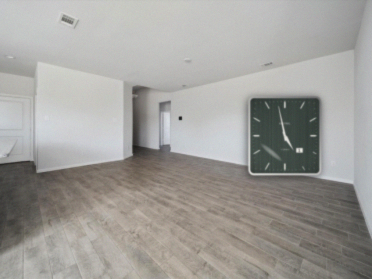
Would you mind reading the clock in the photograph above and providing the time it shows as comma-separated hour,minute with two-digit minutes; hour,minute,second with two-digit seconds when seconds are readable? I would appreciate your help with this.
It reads 4,58
